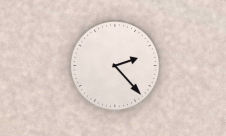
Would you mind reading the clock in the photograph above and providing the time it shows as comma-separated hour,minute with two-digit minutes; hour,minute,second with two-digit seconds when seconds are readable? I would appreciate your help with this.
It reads 2,23
